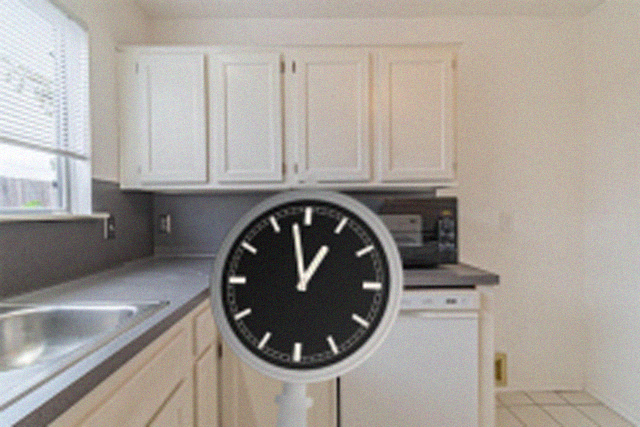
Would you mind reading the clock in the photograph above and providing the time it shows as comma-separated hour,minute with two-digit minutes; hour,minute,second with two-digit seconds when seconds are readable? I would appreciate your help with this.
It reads 12,58
